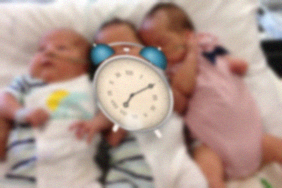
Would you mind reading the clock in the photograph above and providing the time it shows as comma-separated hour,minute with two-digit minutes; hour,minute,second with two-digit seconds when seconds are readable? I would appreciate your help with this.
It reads 7,10
